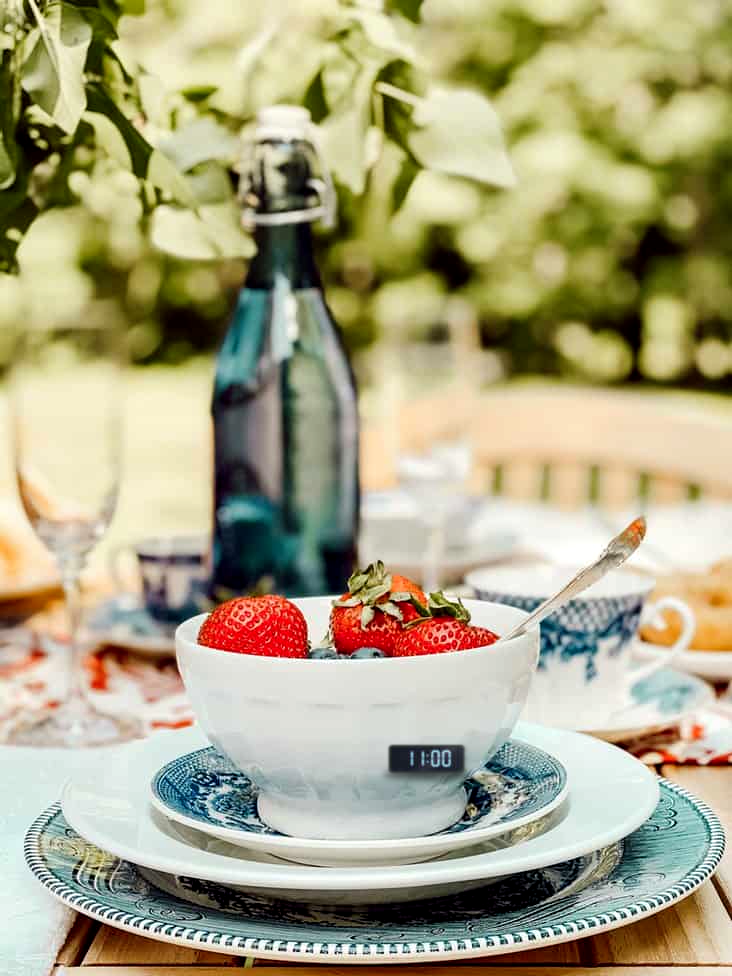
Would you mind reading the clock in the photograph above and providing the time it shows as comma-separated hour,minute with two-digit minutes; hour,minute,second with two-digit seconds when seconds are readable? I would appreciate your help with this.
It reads 11,00
